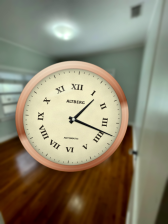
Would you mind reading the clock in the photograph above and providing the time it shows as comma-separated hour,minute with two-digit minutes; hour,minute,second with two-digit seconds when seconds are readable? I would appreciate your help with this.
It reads 1,18
